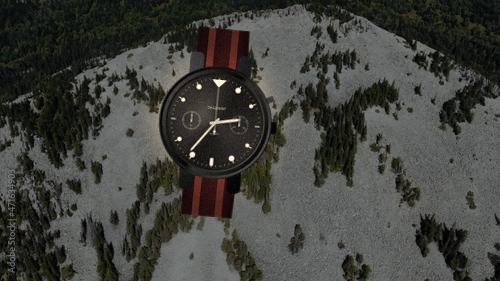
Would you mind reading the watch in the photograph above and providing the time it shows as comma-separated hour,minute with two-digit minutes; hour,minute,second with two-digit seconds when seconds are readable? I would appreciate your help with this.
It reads 2,36
